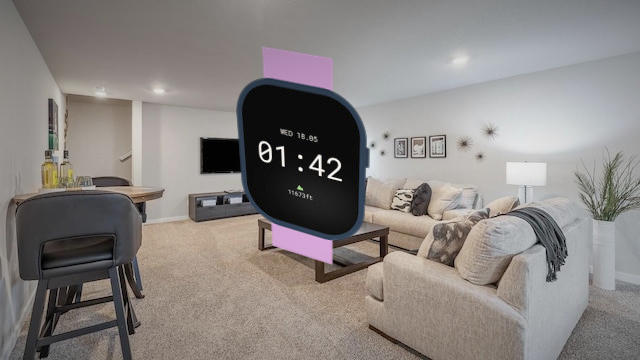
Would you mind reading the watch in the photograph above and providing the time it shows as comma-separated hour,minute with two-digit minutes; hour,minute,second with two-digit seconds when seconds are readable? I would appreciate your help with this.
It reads 1,42
